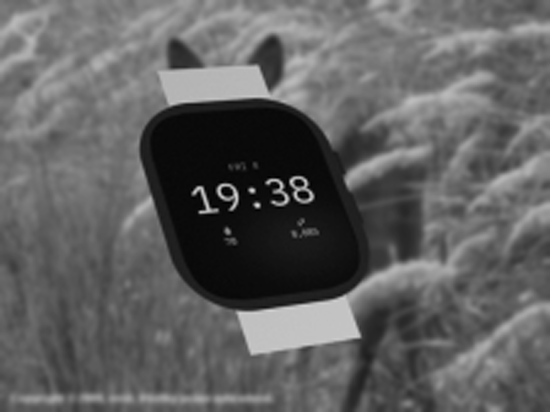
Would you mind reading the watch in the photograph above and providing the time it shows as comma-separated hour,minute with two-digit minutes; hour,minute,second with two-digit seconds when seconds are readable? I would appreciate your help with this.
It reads 19,38
